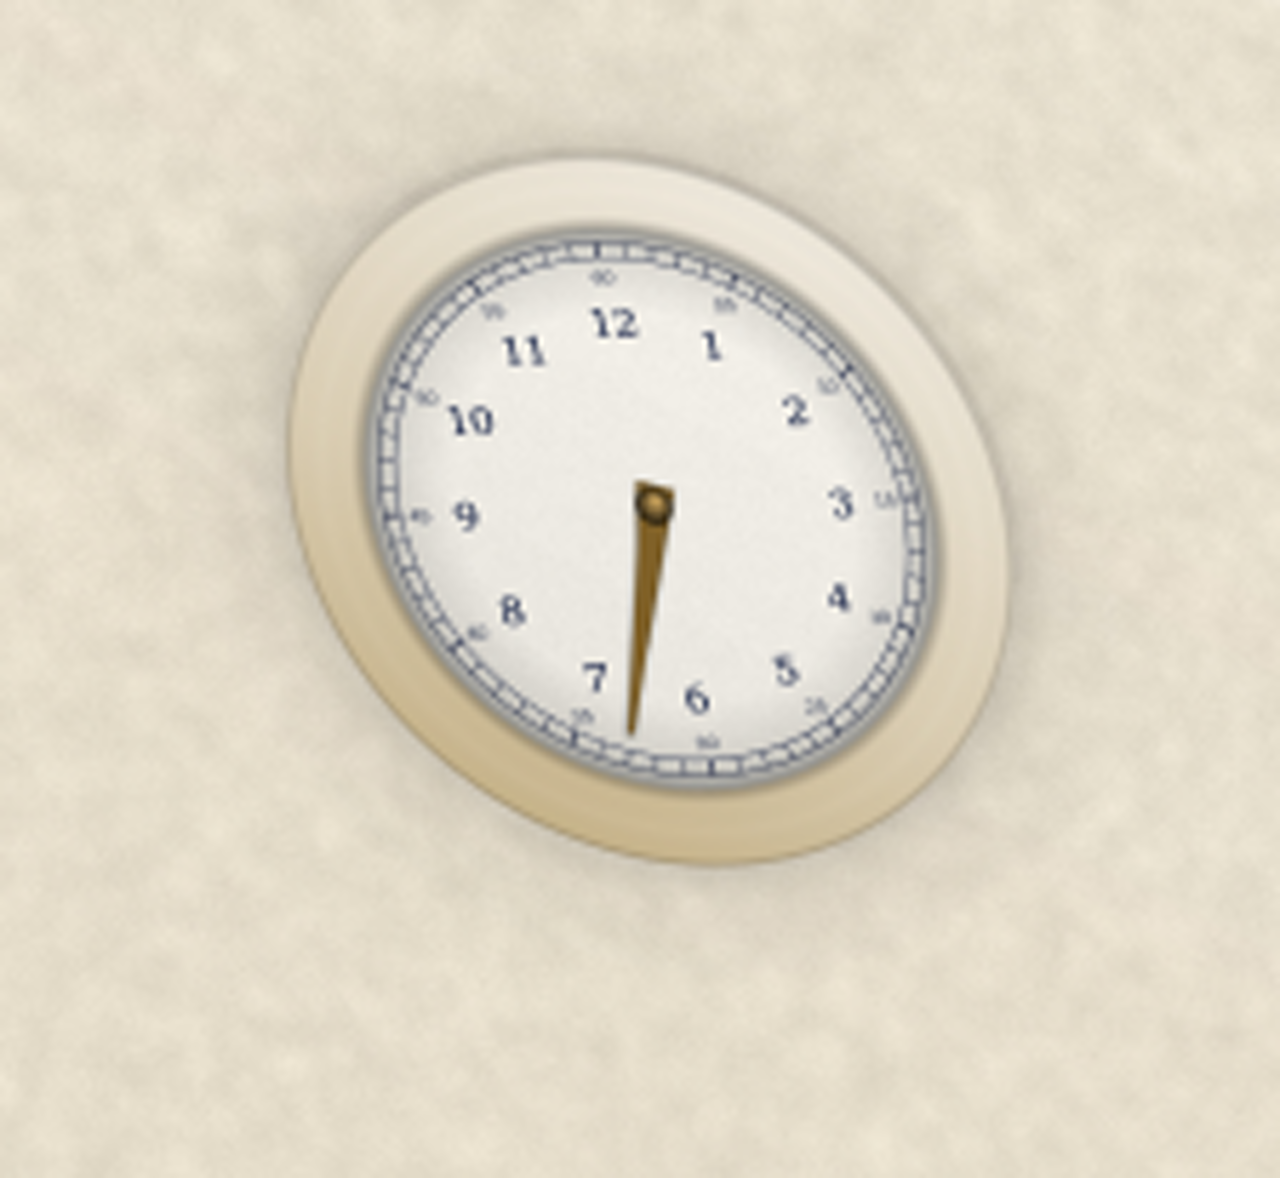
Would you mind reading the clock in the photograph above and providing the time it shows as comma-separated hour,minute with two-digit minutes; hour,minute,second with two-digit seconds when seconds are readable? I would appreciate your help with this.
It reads 6,33
